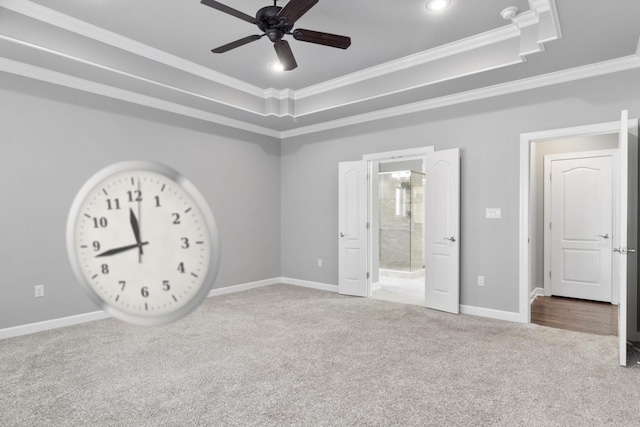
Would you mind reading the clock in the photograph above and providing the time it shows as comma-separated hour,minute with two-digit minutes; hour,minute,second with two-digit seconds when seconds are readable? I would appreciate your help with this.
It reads 11,43,01
